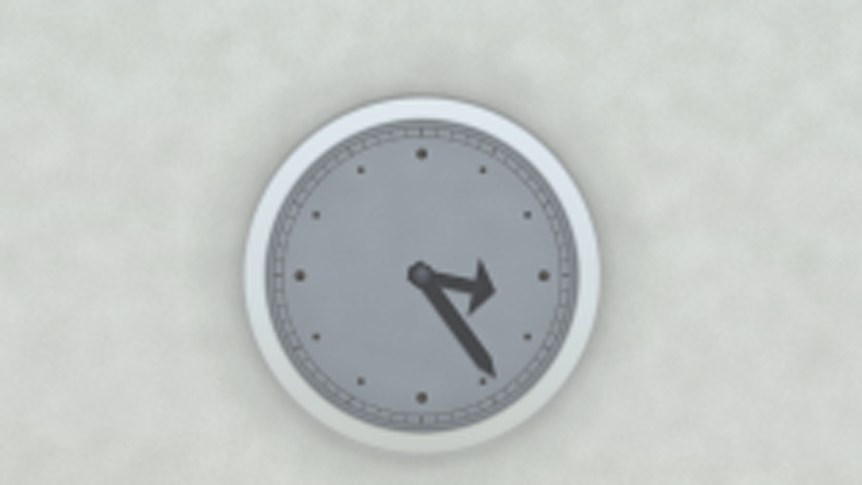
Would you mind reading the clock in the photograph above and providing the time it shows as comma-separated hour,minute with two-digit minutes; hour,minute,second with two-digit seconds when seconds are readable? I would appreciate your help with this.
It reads 3,24
